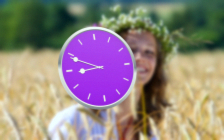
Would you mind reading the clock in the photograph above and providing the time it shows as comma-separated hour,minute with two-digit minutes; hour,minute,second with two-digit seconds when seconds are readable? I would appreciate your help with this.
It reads 8,49
